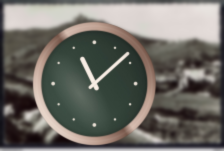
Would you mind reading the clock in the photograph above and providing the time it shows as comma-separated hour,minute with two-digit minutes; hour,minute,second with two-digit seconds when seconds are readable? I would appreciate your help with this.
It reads 11,08
